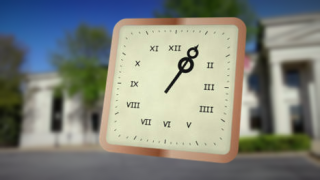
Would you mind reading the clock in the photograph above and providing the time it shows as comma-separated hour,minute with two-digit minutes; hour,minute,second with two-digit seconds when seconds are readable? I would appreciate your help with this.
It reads 1,05
